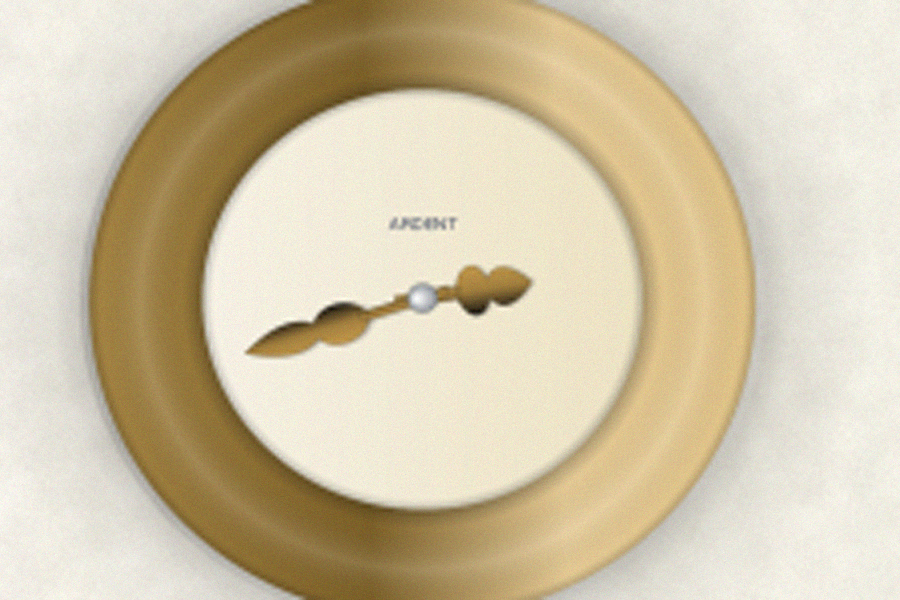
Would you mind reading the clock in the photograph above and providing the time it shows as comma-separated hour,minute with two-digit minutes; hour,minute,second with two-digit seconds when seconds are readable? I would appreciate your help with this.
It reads 2,42
